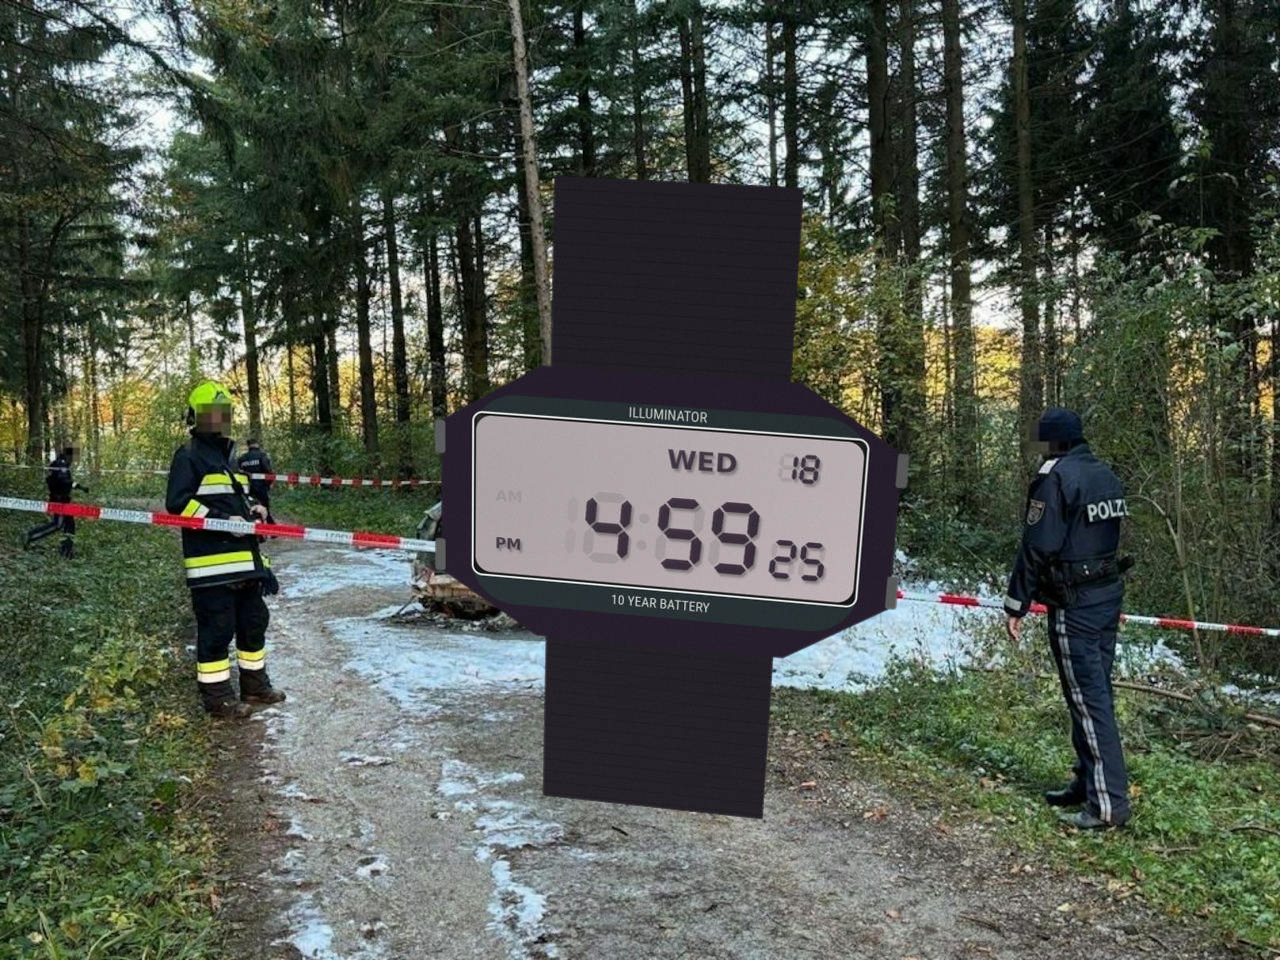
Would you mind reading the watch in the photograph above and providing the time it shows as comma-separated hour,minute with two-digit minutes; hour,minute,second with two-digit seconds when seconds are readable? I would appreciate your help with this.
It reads 4,59,25
